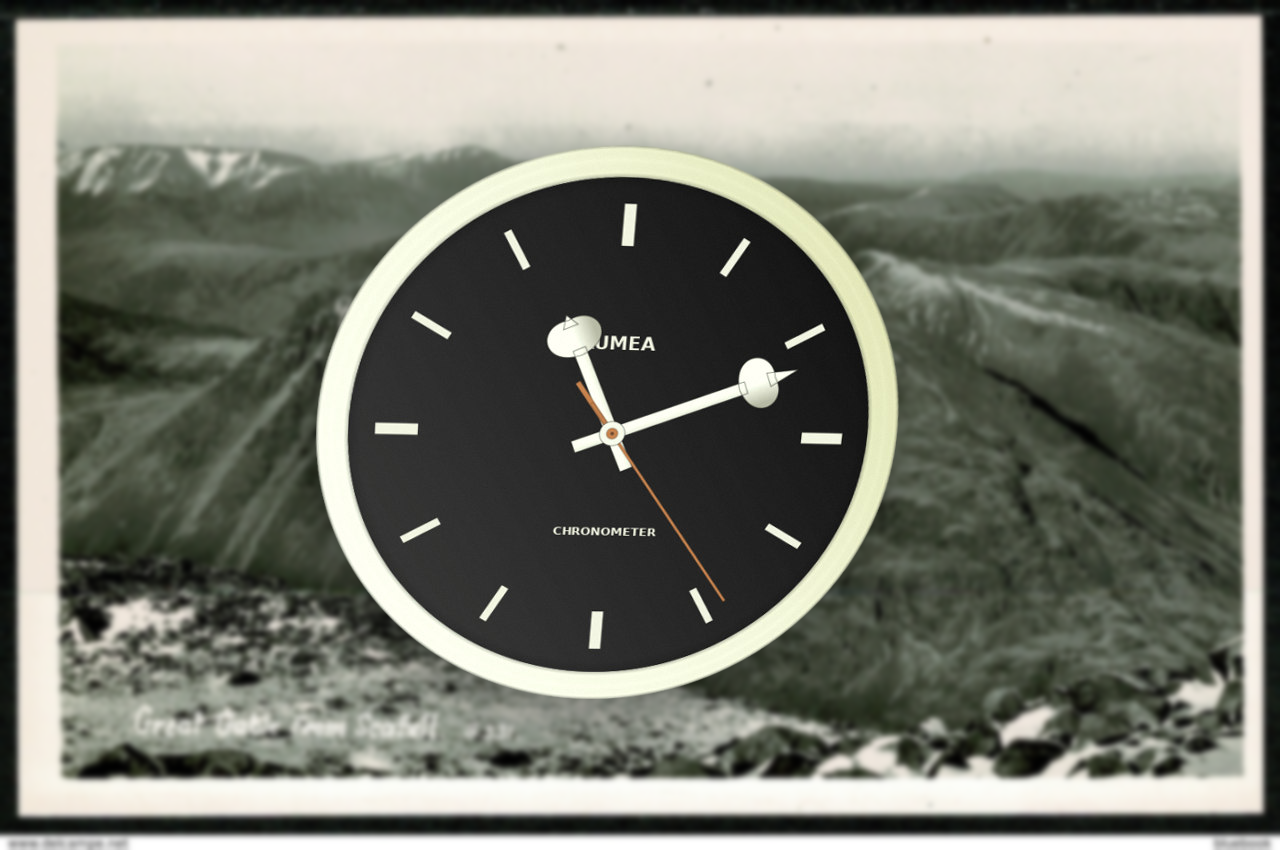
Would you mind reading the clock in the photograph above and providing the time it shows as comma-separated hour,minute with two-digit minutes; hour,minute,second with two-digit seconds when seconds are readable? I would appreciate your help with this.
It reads 11,11,24
